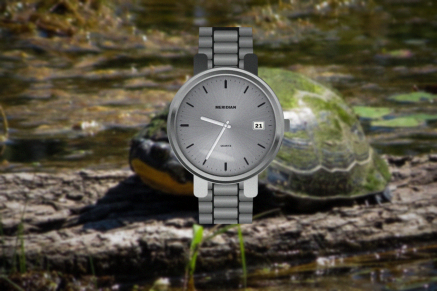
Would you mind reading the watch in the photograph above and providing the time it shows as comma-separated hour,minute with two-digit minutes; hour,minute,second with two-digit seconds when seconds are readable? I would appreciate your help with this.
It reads 9,35
